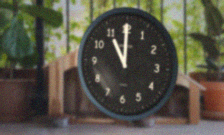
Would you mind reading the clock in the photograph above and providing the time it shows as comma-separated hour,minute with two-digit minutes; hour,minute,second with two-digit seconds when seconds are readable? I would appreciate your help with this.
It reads 11,00
